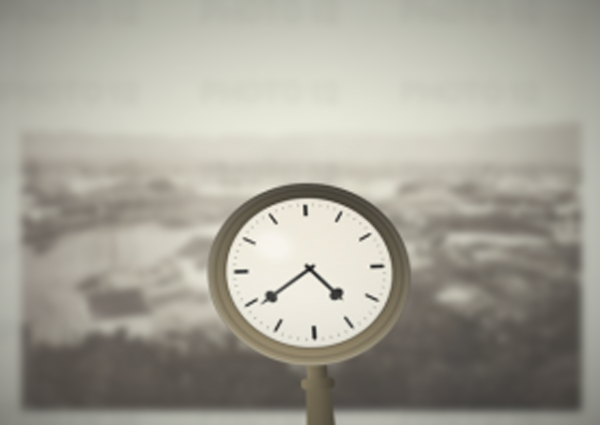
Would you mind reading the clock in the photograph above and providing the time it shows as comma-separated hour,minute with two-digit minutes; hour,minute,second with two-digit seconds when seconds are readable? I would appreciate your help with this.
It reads 4,39
